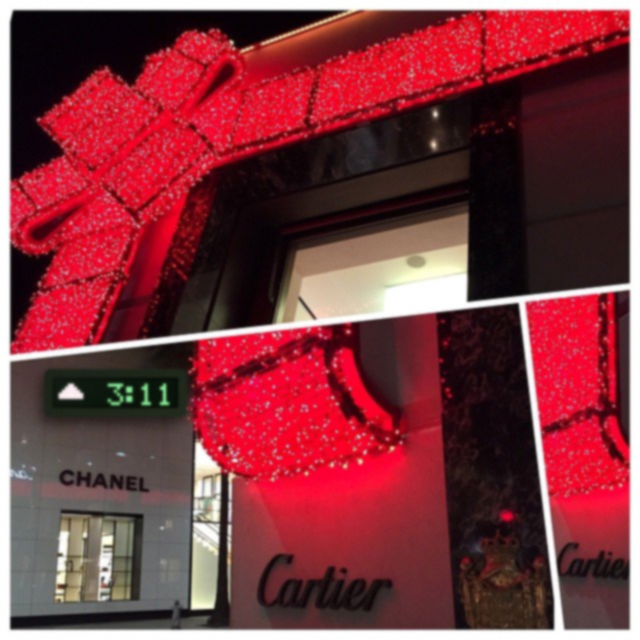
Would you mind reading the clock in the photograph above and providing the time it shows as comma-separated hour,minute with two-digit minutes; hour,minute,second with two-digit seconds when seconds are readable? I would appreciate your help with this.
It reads 3,11
